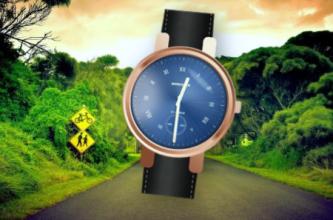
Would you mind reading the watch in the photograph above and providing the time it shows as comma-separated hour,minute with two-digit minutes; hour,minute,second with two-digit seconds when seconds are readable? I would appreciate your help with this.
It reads 12,30
